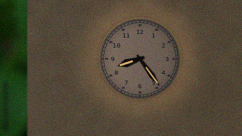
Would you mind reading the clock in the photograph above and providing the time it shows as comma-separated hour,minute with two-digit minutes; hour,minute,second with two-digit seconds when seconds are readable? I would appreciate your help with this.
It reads 8,24
